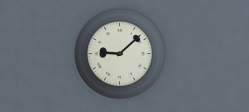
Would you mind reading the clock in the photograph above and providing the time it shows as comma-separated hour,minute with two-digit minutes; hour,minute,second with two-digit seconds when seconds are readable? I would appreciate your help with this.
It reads 9,08
